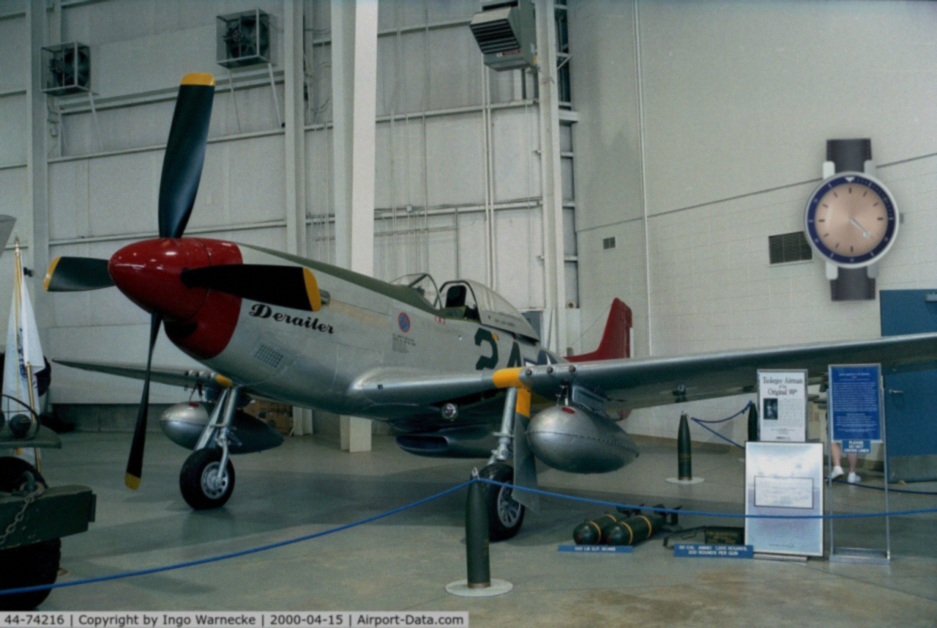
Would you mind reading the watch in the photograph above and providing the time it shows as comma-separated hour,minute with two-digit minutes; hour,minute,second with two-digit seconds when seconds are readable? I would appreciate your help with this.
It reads 4,22
